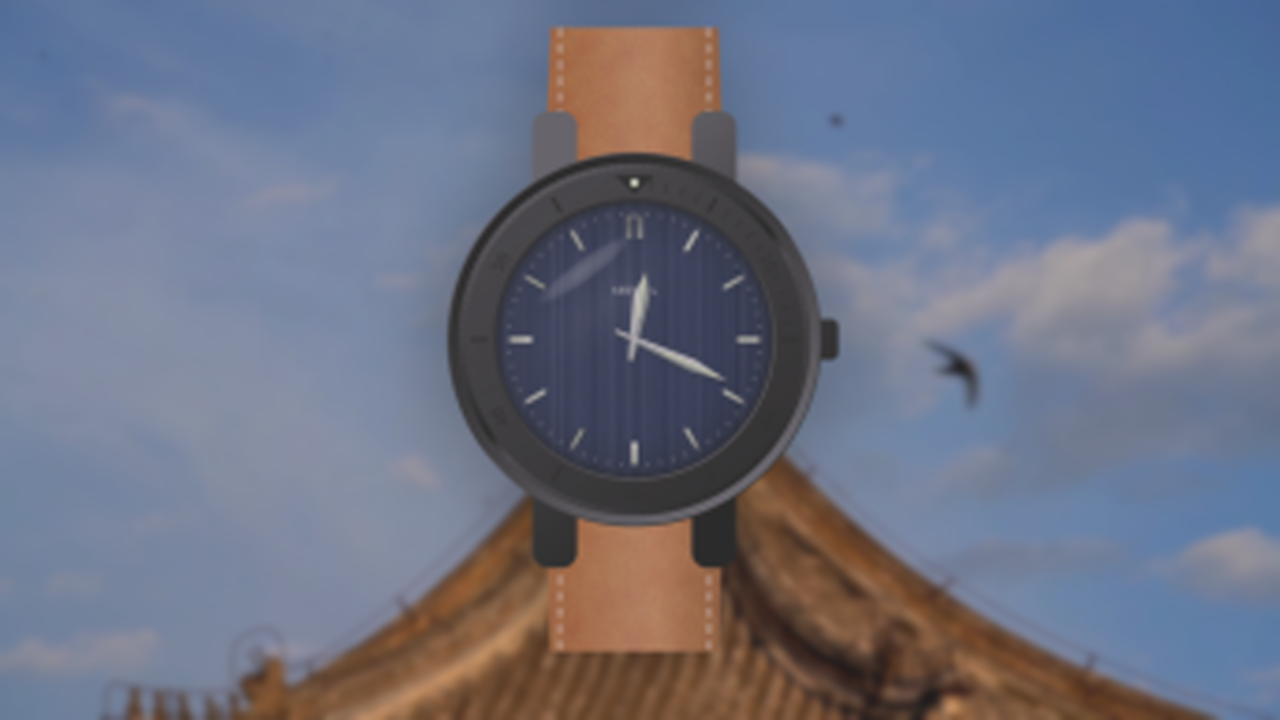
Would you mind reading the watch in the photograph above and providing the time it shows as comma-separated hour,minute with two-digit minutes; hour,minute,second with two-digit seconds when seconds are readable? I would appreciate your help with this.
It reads 12,19
